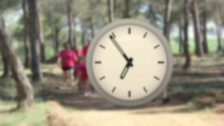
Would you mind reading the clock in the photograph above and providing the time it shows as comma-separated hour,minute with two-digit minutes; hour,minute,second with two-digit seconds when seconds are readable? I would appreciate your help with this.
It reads 6,54
